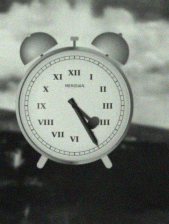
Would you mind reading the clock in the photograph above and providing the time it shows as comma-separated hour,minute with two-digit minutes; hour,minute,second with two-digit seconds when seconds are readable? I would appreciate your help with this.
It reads 4,25
